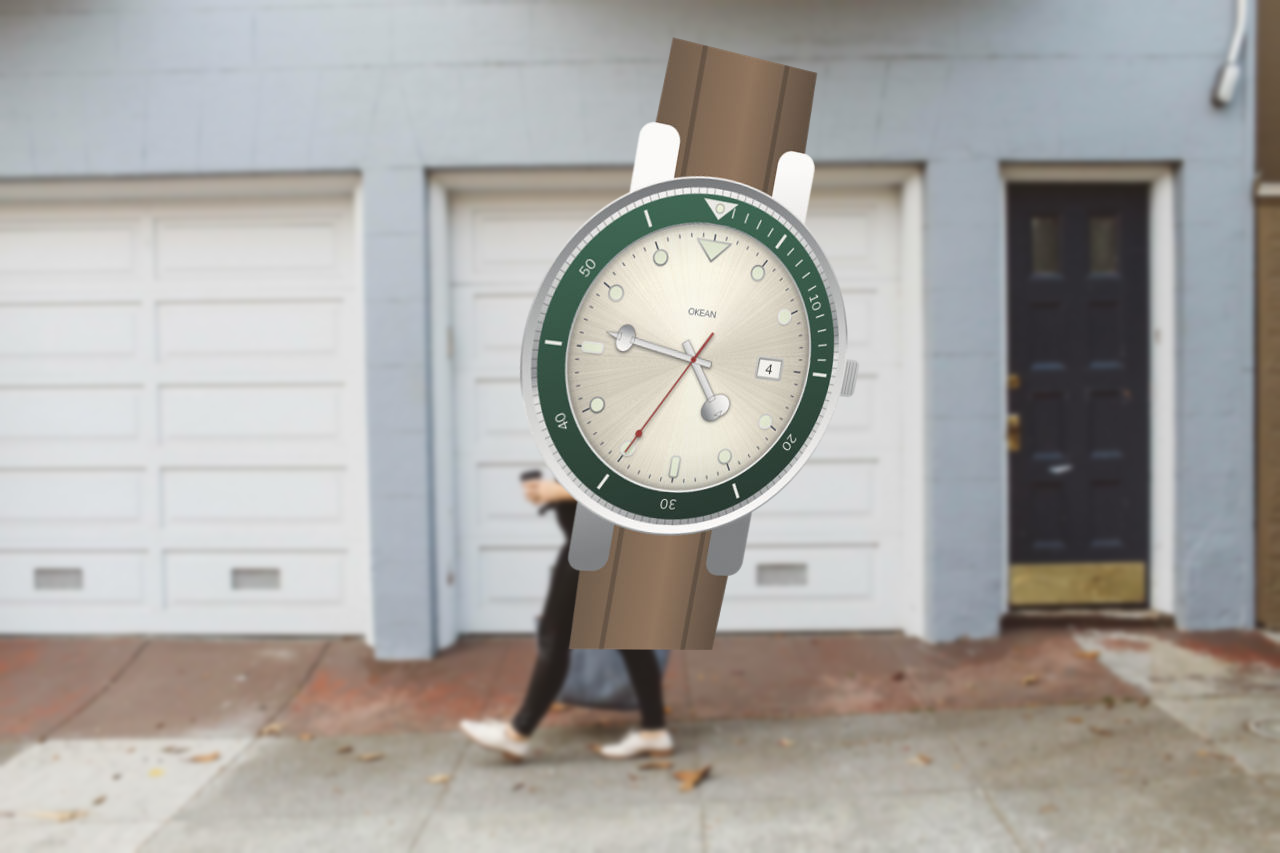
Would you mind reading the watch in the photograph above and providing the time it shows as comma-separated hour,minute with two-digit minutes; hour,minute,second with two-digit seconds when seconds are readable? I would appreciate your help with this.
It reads 4,46,35
